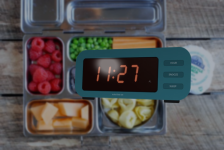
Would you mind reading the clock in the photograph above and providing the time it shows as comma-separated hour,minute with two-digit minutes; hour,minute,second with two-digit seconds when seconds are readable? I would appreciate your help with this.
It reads 11,27
